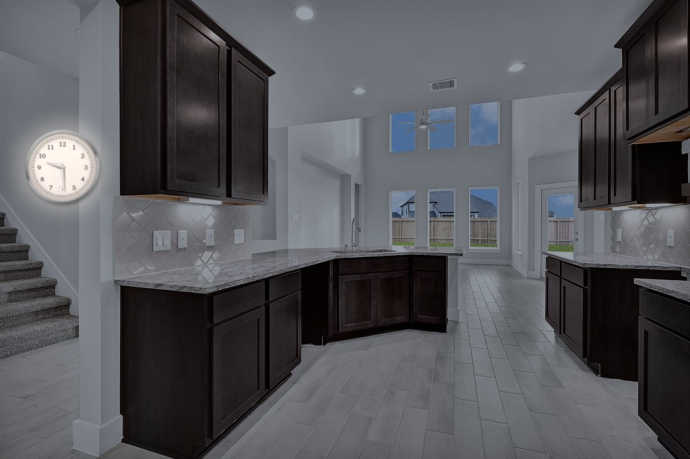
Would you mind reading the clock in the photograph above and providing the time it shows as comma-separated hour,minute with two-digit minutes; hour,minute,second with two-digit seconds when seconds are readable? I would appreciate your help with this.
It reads 9,29
